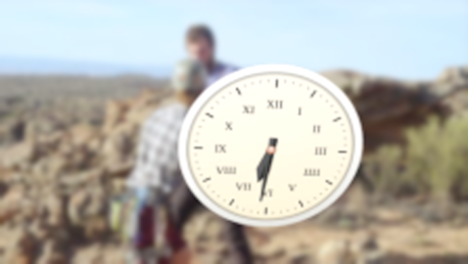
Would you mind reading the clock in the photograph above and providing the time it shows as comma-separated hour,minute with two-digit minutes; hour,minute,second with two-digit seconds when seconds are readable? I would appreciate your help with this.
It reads 6,31
